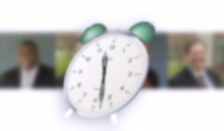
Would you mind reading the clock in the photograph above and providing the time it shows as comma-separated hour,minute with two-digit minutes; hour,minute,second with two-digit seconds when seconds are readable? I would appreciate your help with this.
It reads 11,28
